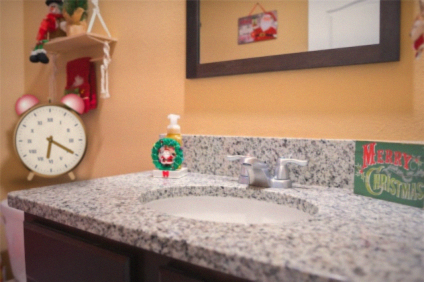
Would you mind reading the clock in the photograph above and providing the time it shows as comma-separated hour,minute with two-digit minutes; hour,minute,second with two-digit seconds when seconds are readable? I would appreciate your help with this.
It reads 6,20
